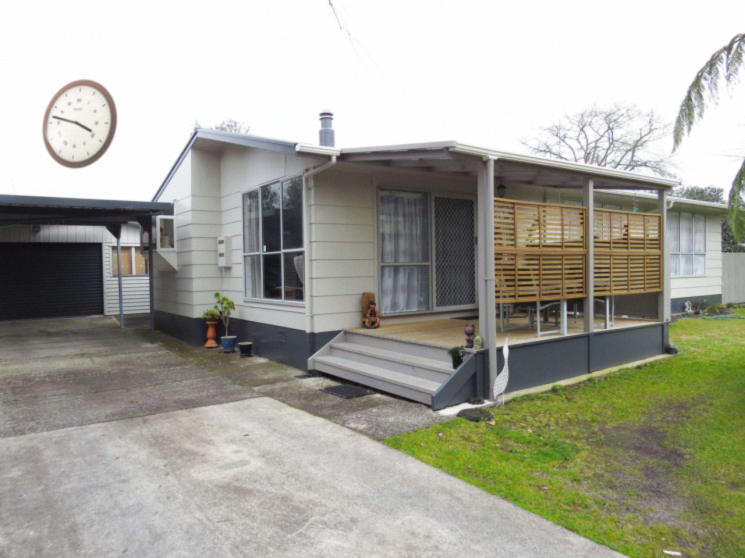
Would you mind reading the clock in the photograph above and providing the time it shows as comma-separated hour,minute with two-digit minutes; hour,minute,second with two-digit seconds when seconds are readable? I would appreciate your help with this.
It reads 3,47
